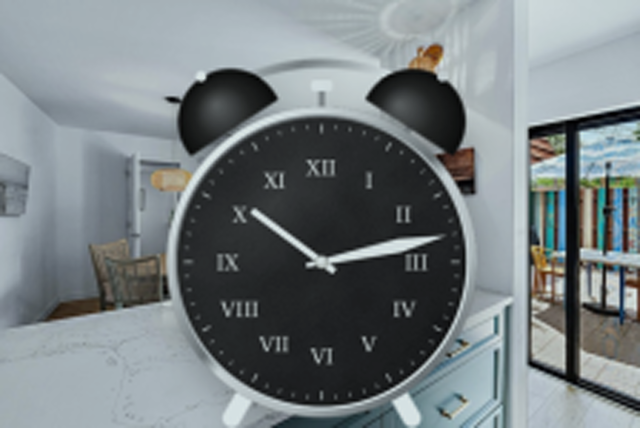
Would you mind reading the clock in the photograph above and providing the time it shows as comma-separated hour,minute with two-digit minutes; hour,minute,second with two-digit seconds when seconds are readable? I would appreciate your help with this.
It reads 10,13
